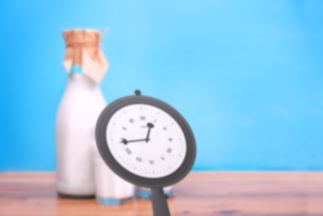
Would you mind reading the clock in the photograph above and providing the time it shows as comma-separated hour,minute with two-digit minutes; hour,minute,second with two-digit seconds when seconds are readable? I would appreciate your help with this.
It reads 12,44
